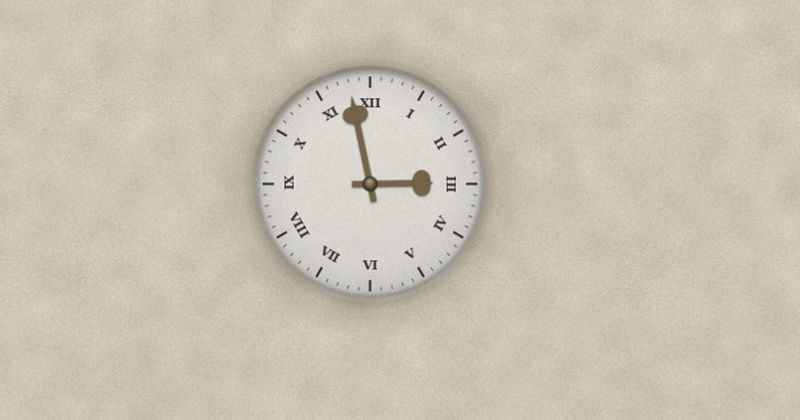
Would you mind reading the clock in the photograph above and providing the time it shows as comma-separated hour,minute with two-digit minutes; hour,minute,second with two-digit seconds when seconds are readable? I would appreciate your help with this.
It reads 2,58
